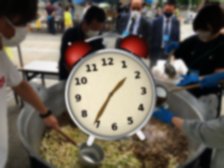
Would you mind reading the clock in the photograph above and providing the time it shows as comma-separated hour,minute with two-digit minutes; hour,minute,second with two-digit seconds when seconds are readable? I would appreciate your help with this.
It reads 1,36
